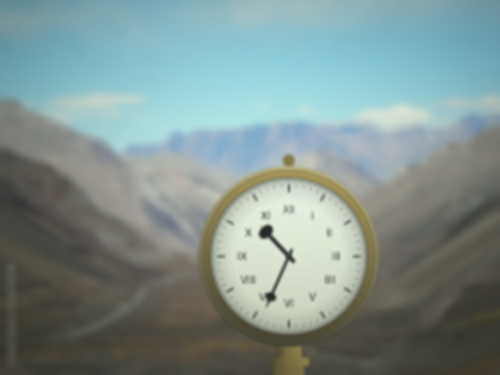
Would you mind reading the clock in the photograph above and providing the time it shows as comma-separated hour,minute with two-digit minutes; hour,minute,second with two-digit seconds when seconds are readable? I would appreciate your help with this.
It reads 10,34
